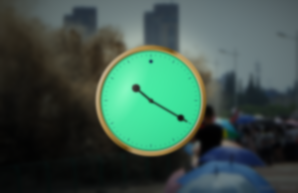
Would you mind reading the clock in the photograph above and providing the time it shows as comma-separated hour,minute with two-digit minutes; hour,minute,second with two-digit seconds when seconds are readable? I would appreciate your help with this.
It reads 10,20
